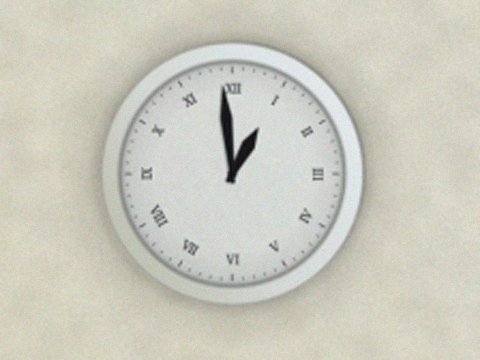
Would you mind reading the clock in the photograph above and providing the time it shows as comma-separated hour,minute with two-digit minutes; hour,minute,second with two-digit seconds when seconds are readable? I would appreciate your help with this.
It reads 12,59
